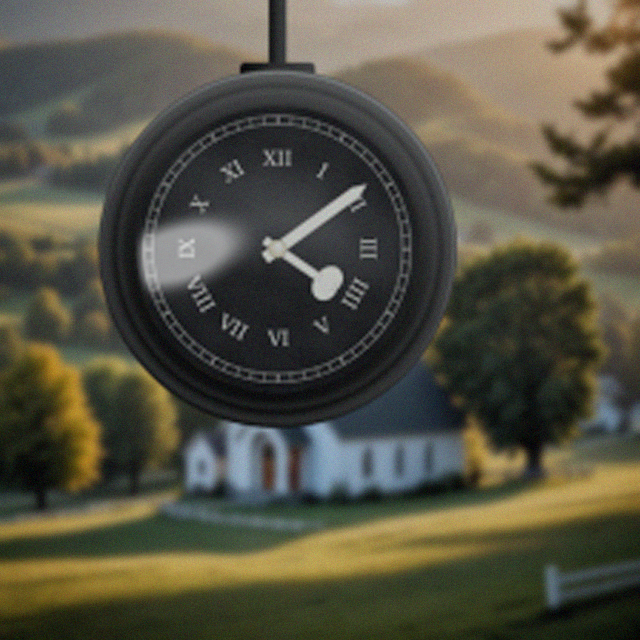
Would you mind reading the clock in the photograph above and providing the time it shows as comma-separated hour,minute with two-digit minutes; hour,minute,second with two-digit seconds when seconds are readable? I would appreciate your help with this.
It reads 4,09
